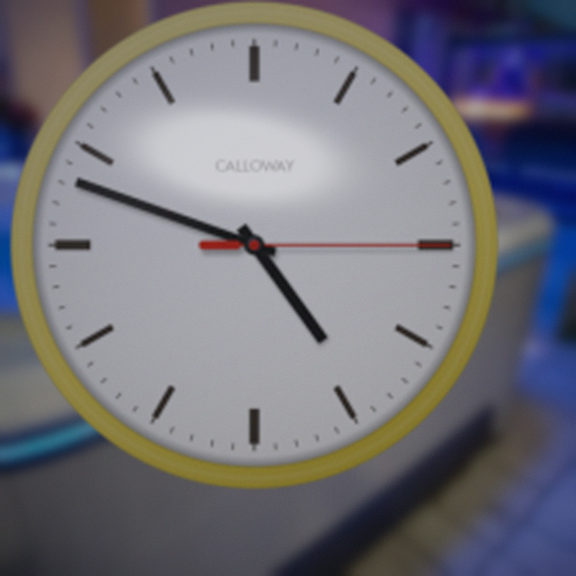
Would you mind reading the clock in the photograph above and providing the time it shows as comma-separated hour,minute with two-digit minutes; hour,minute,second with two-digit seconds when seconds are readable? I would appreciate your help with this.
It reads 4,48,15
